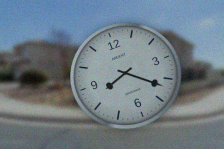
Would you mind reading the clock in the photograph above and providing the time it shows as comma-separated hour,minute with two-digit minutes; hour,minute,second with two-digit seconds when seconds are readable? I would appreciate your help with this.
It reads 8,22
